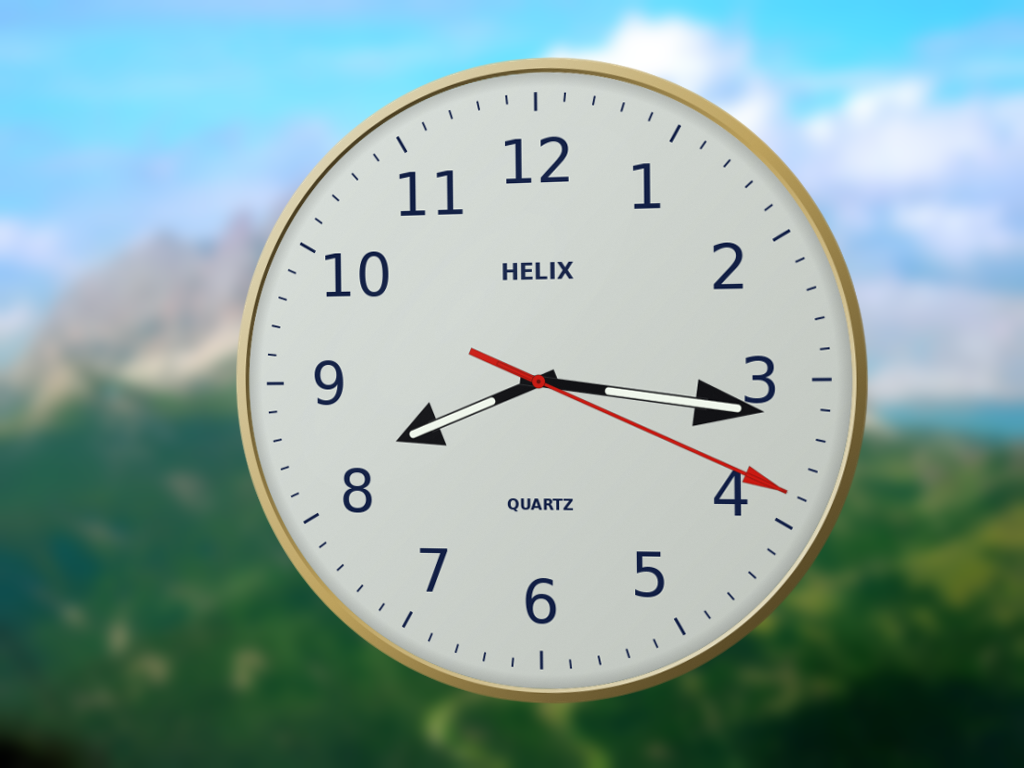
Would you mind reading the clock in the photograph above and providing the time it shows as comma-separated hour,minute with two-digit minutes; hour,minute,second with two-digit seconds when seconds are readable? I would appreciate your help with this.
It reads 8,16,19
